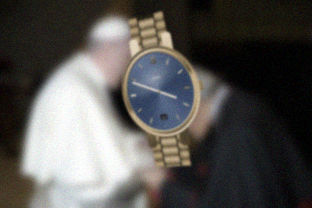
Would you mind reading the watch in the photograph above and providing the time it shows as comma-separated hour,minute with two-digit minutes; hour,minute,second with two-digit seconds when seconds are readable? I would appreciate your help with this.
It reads 3,49
